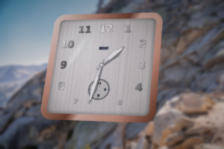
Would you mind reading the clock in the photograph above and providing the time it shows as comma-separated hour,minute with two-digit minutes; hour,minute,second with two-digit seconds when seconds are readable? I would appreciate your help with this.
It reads 1,32
